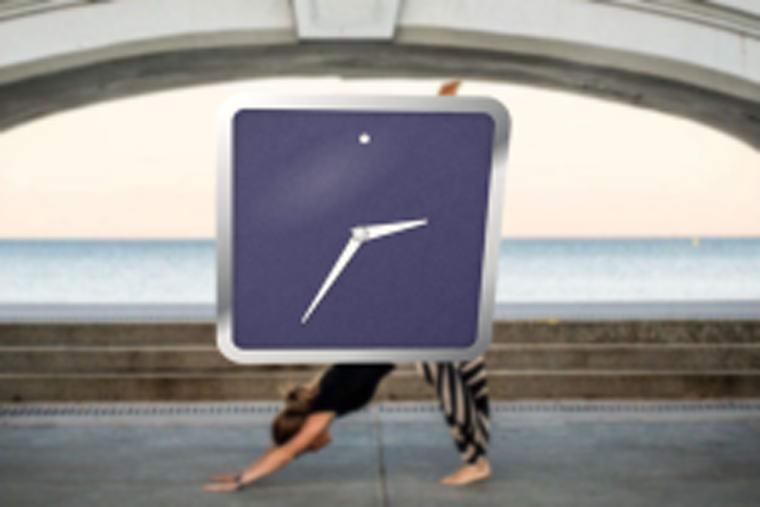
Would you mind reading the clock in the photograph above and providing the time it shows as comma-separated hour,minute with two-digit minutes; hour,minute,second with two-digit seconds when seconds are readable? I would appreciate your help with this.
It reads 2,35
